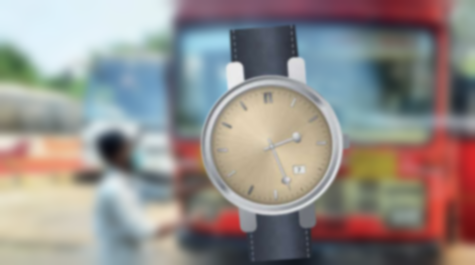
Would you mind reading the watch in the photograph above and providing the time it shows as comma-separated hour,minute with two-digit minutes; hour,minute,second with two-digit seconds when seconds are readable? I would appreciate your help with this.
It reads 2,27
